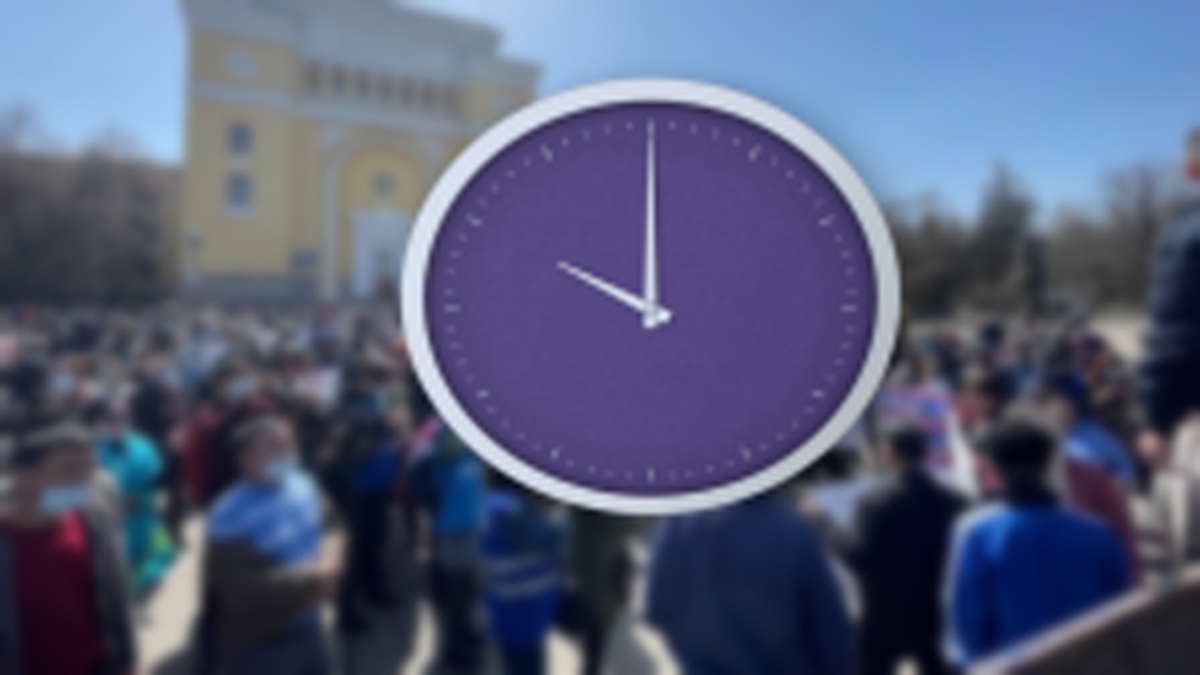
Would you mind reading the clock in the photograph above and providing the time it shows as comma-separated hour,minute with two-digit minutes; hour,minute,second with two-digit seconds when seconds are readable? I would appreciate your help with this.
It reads 10,00
